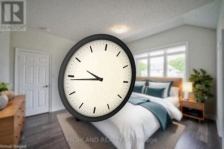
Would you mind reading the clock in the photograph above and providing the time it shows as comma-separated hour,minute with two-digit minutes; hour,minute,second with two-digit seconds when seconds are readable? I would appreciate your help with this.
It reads 9,44
